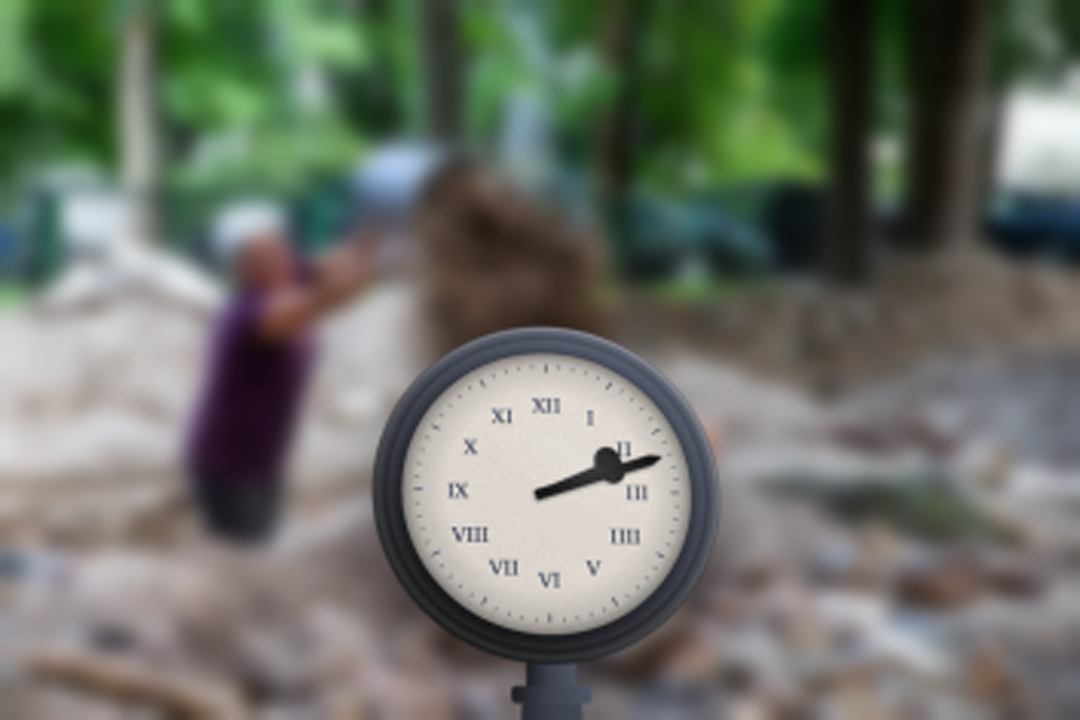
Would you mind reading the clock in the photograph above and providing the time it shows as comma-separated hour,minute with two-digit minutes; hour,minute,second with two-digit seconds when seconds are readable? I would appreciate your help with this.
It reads 2,12
